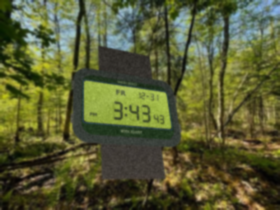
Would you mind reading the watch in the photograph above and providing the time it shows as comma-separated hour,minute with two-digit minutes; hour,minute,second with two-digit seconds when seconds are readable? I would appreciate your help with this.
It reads 3,43
